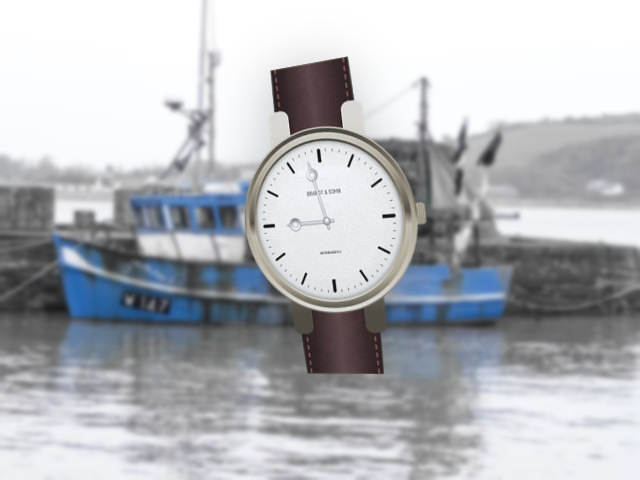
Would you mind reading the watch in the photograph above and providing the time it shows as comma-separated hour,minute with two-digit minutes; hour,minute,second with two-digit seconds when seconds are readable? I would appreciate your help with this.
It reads 8,58
